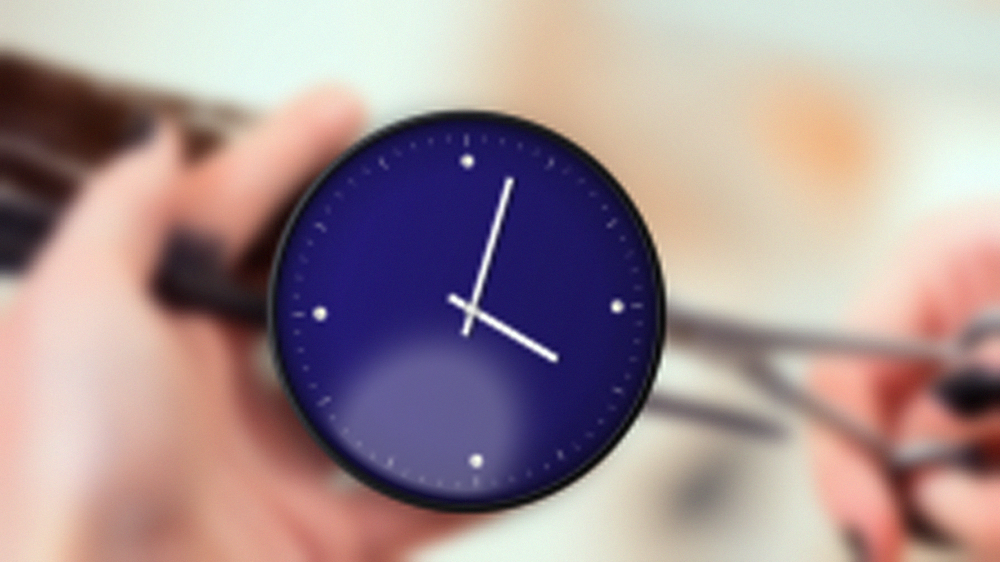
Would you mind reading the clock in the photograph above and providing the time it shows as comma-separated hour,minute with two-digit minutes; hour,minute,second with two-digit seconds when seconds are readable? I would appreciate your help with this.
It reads 4,03
